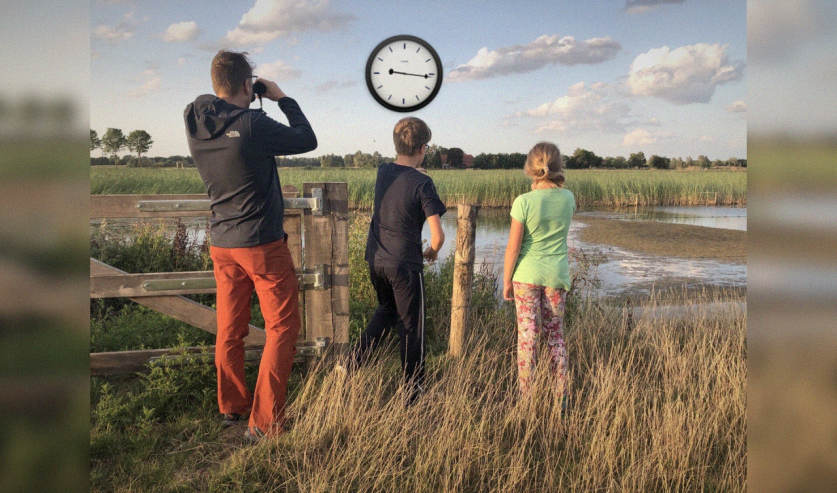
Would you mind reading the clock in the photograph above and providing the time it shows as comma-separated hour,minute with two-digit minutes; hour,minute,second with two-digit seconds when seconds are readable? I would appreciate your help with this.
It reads 9,16
